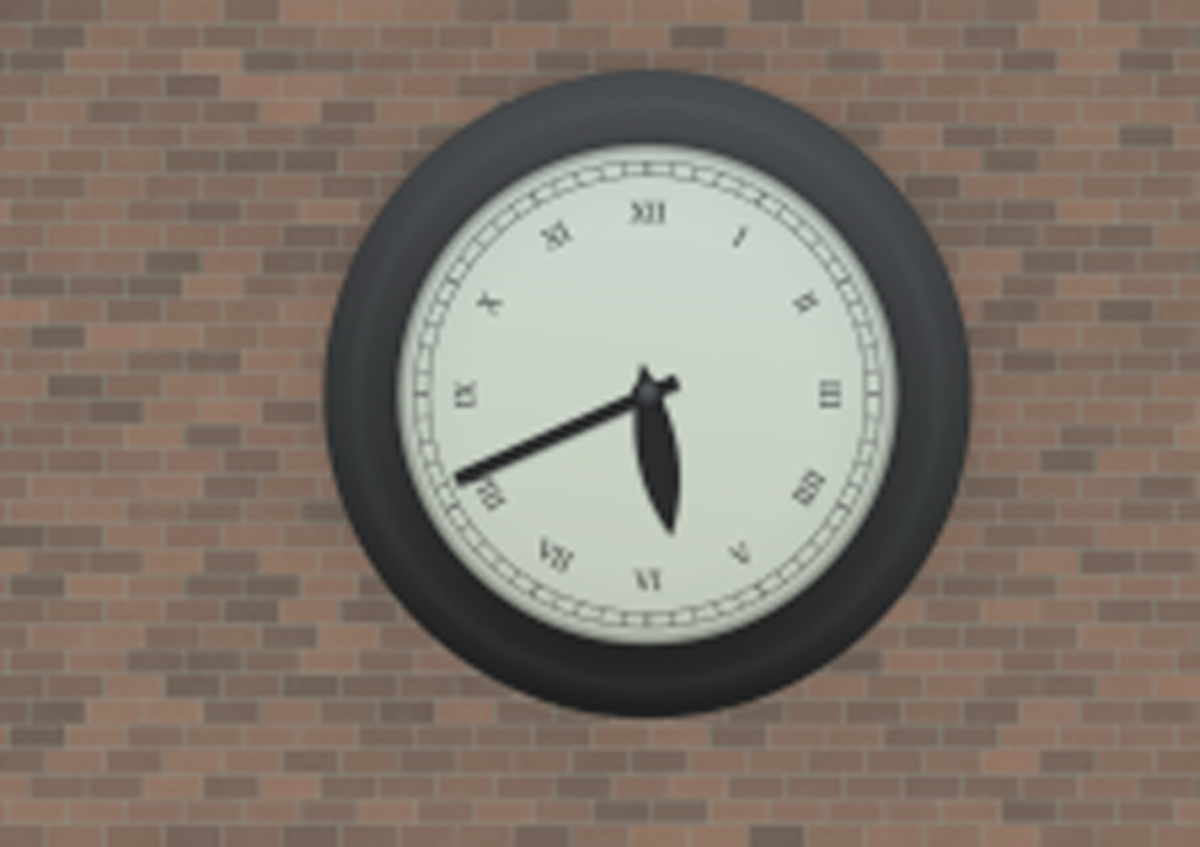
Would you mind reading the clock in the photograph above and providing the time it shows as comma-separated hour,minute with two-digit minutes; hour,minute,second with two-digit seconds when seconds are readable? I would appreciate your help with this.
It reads 5,41
